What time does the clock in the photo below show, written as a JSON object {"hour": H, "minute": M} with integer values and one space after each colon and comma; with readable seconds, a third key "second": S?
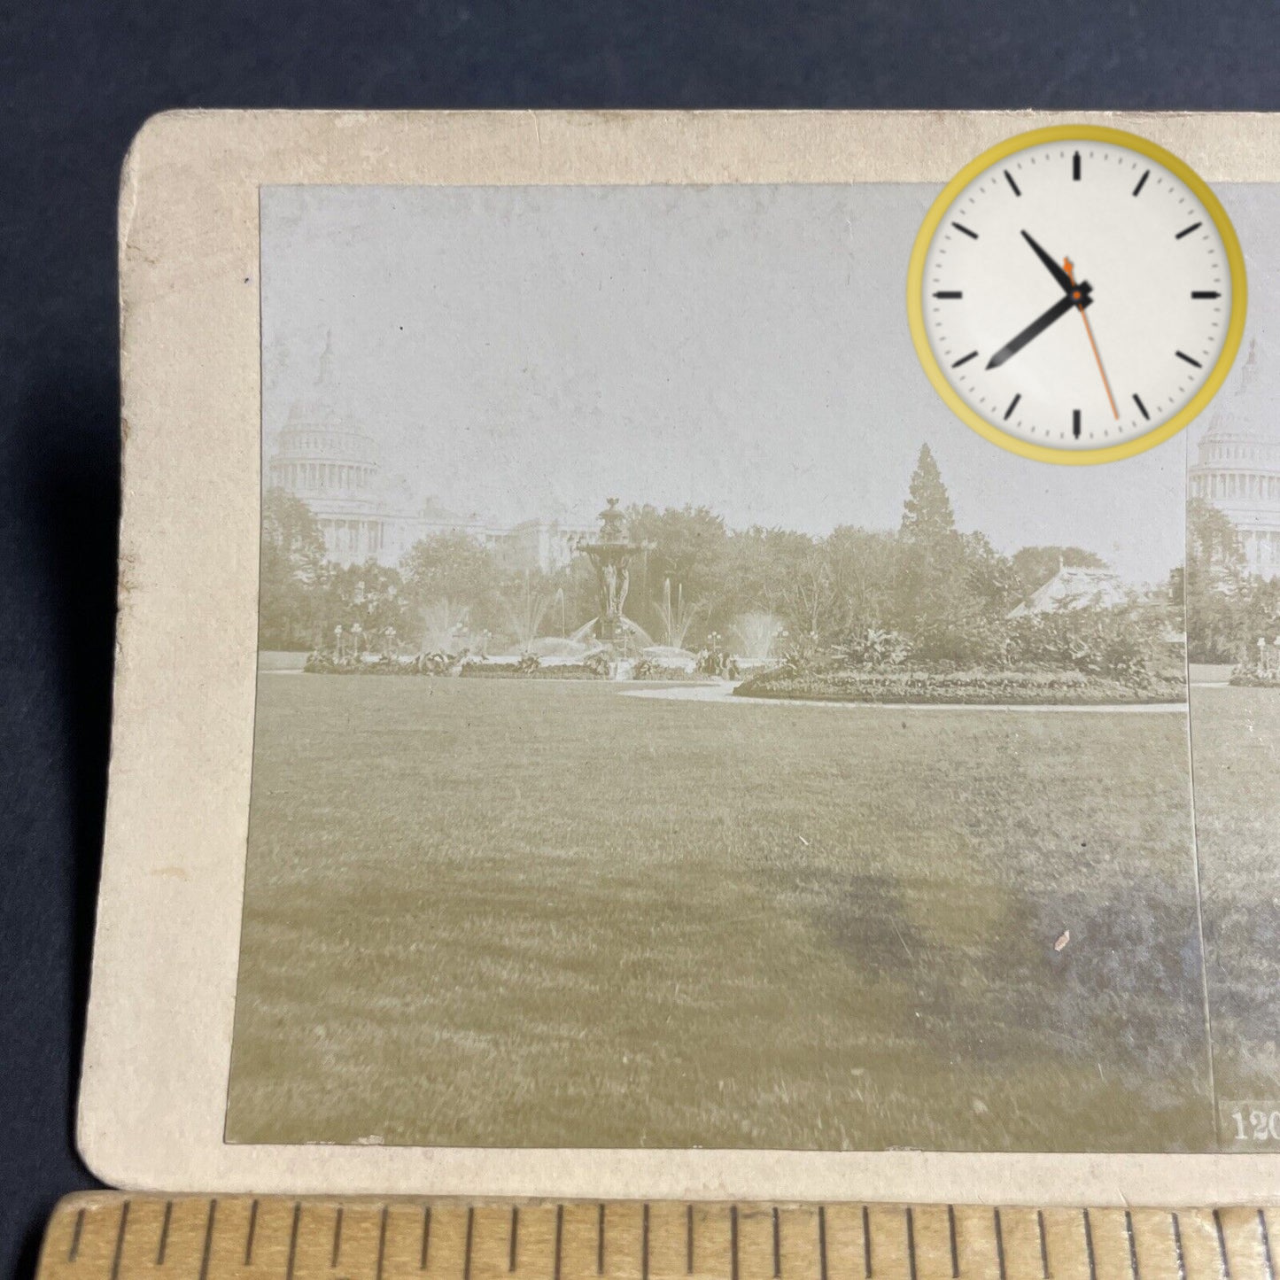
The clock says {"hour": 10, "minute": 38, "second": 27}
